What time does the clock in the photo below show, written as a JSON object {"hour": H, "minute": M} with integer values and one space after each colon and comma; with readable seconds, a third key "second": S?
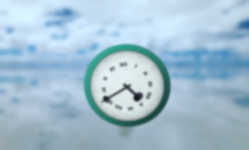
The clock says {"hour": 4, "minute": 41}
